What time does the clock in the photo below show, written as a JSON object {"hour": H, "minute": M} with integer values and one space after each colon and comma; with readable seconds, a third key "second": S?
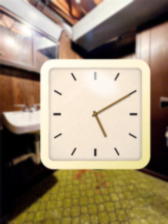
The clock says {"hour": 5, "minute": 10}
